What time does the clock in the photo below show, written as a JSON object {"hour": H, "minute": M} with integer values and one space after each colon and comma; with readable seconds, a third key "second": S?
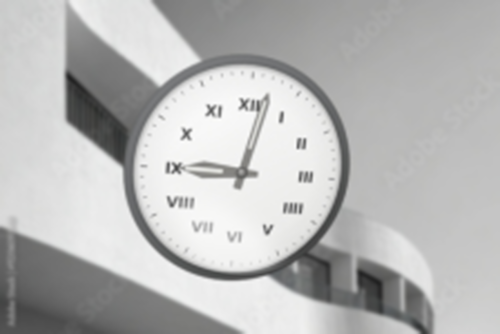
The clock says {"hour": 9, "minute": 2}
